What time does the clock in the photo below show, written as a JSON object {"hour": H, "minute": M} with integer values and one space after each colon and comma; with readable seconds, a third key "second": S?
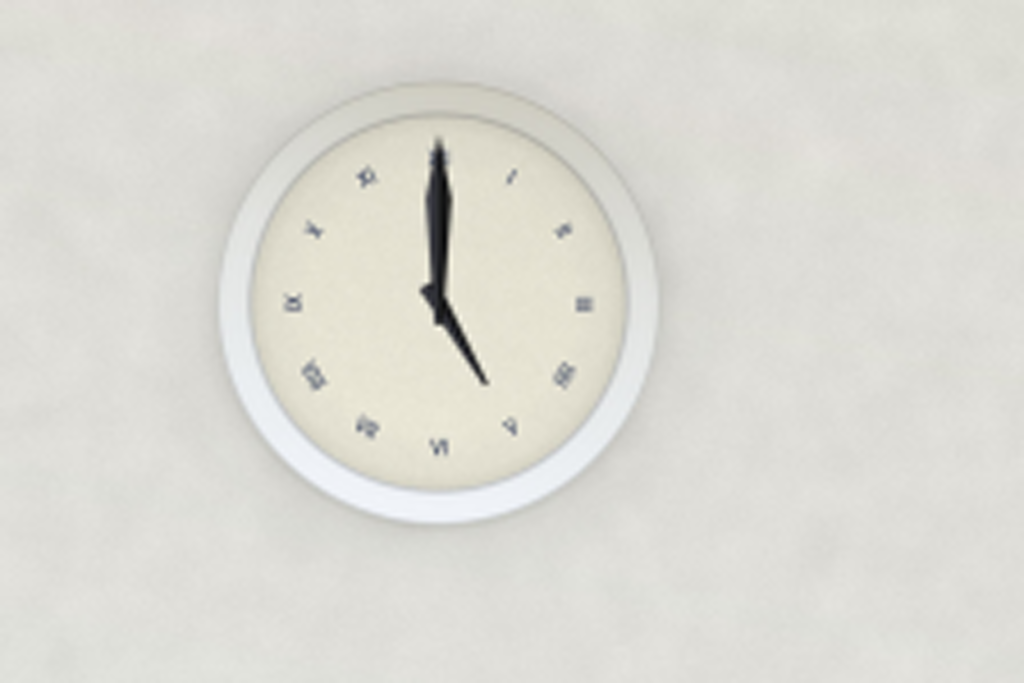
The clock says {"hour": 5, "minute": 0}
